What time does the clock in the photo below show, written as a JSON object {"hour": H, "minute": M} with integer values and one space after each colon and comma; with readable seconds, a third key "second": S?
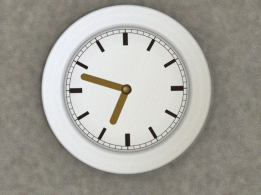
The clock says {"hour": 6, "minute": 48}
